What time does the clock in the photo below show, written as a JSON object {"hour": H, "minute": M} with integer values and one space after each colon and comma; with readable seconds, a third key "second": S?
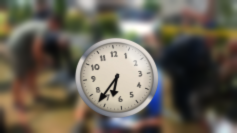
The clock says {"hour": 6, "minute": 37}
